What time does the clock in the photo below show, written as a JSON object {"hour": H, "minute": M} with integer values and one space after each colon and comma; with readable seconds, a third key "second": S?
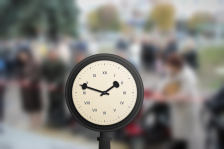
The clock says {"hour": 1, "minute": 48}
